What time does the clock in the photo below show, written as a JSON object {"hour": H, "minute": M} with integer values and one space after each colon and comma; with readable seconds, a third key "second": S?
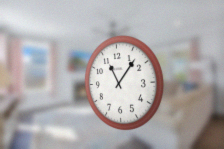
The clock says {"hour": 11, "minute": 7}
